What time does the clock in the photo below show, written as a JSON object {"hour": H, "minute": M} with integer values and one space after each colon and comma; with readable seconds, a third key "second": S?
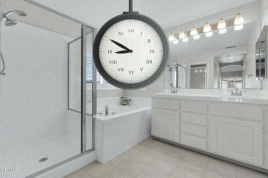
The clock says {"hour": 8, "minute": 50}
